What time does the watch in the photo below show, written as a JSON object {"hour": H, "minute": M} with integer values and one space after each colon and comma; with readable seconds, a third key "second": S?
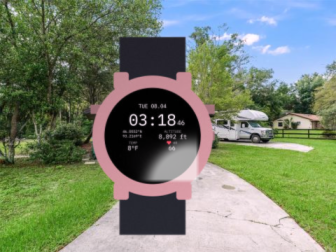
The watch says {"hour": 3, "minute": 18}
